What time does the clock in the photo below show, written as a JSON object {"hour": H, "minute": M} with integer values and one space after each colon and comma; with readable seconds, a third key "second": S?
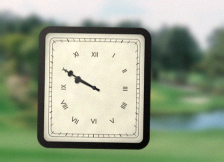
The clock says {"hour": 9, "minute": 50}
